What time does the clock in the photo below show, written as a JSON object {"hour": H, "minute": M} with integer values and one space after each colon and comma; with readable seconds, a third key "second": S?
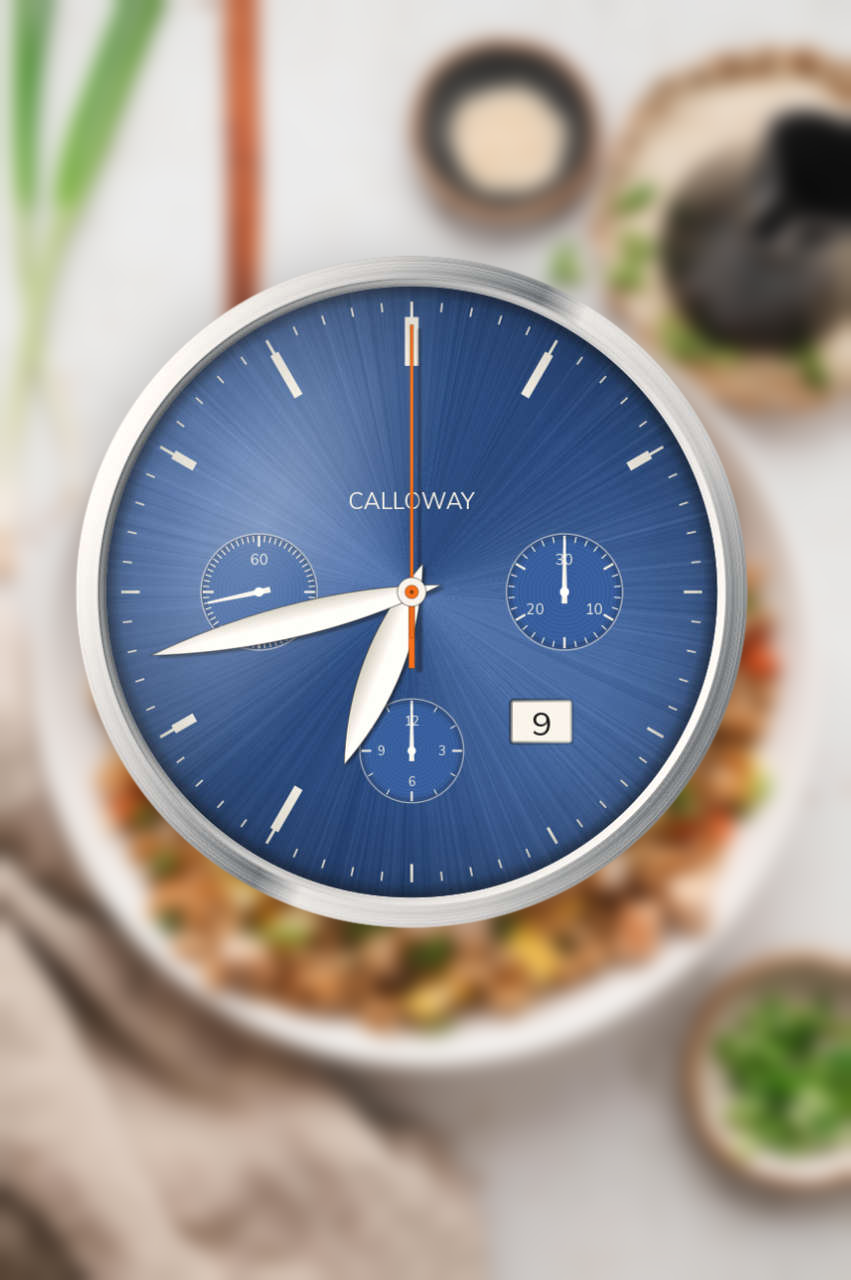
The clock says {"hour": 6, "minute": 42, "second": 43}
